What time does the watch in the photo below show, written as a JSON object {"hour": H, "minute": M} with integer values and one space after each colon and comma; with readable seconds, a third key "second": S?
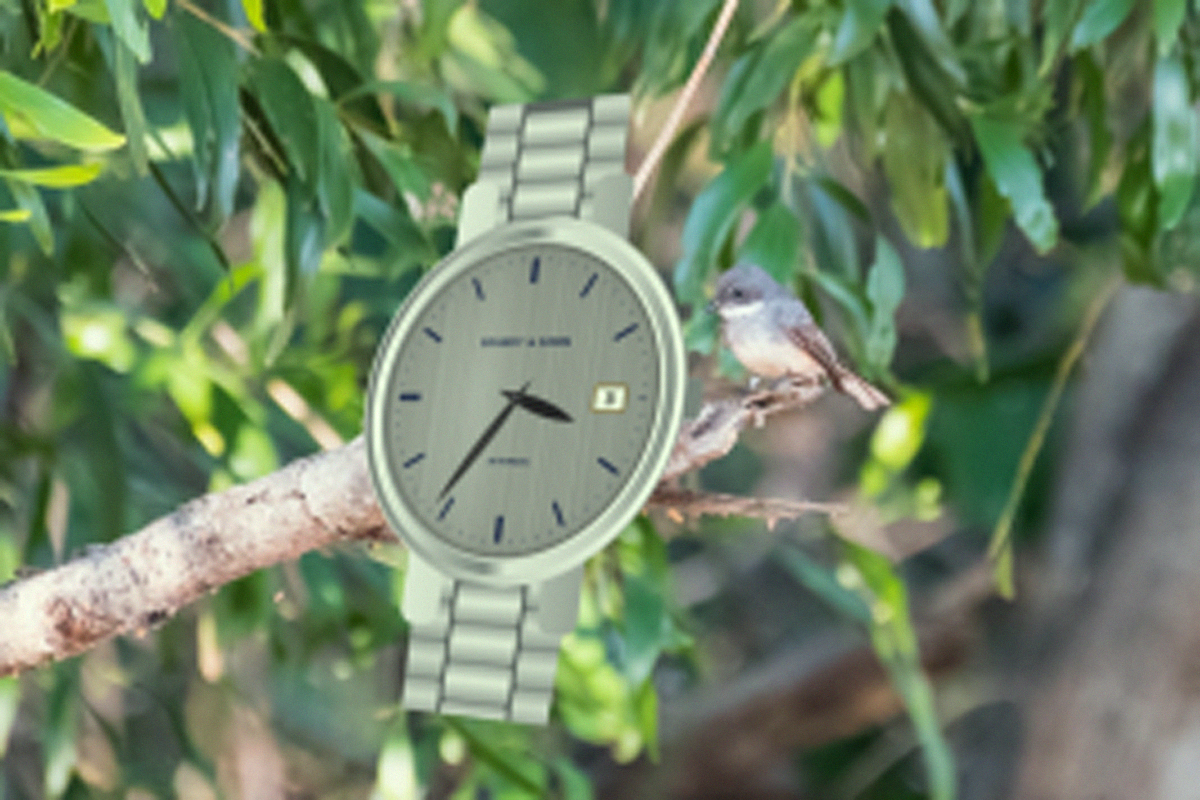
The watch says {"hour": 3, "minute": 36}
